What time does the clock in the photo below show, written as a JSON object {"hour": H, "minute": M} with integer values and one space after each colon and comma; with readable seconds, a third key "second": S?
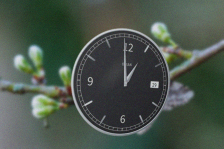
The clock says {"hour": 12, "minute": 59}
